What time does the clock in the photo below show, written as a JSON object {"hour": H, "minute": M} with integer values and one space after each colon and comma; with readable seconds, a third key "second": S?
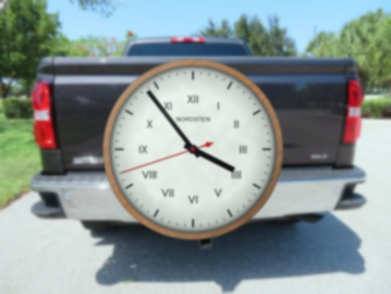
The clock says {"hour": 3, "minute": 53, "second": 42}
